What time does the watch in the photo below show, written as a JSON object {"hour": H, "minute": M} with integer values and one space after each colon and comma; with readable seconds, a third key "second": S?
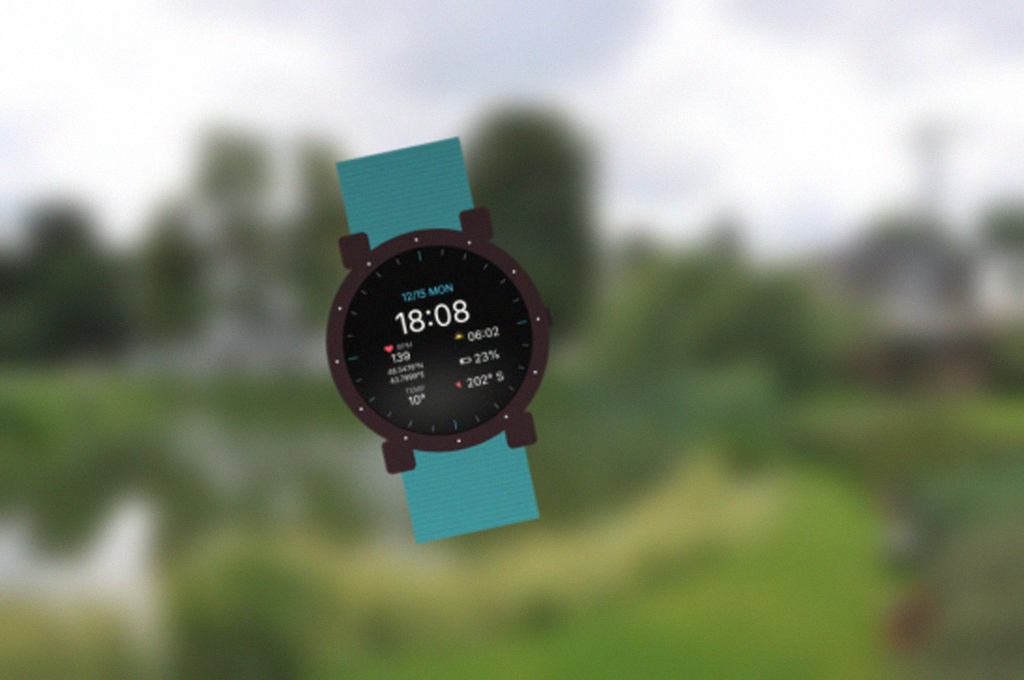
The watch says {"hour": 18, "minute": 8}
